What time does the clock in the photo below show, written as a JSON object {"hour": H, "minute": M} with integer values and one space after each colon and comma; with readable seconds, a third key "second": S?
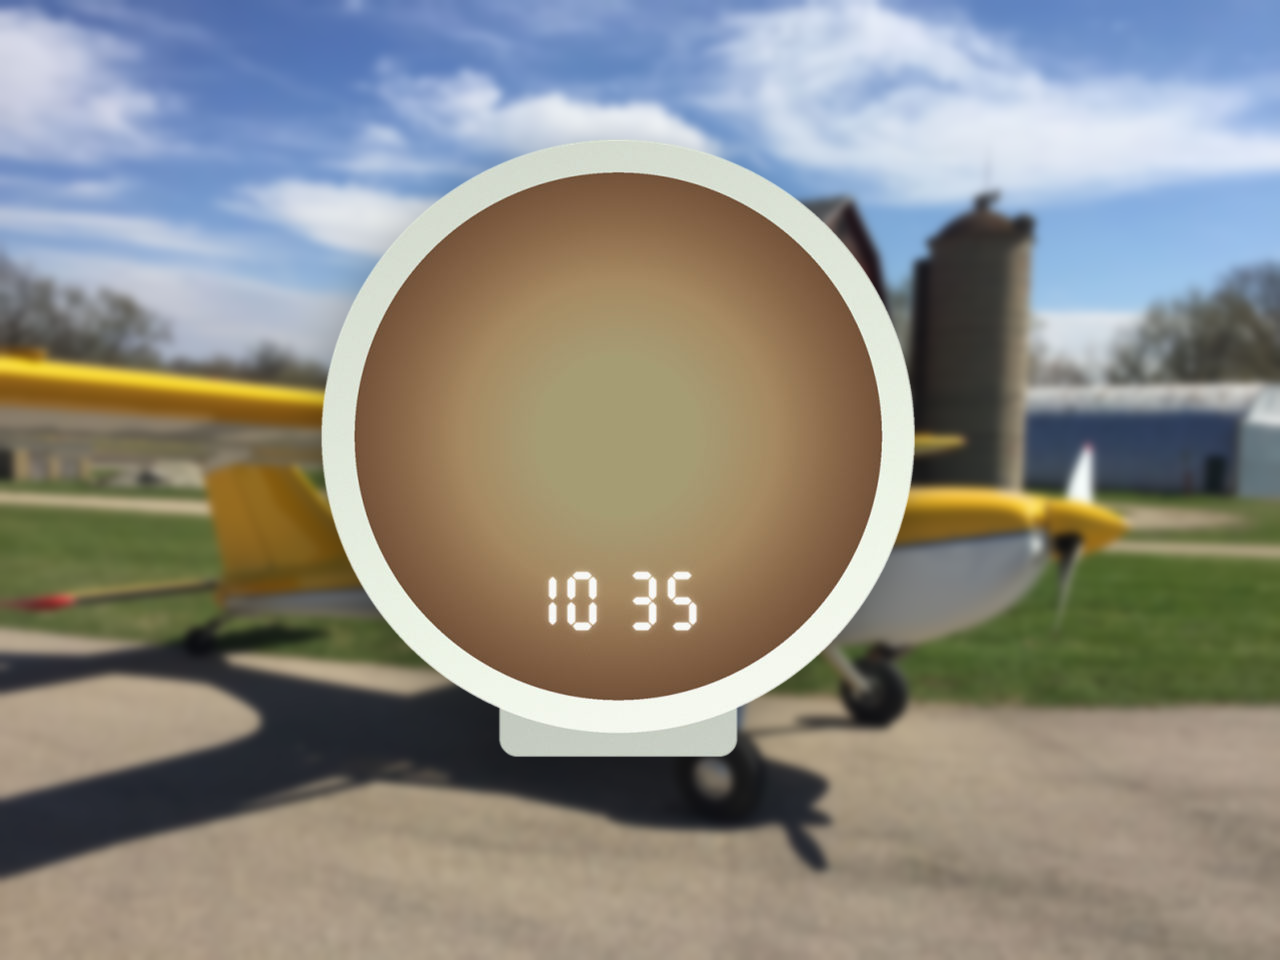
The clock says {"hour": 10, "minute": 35}
